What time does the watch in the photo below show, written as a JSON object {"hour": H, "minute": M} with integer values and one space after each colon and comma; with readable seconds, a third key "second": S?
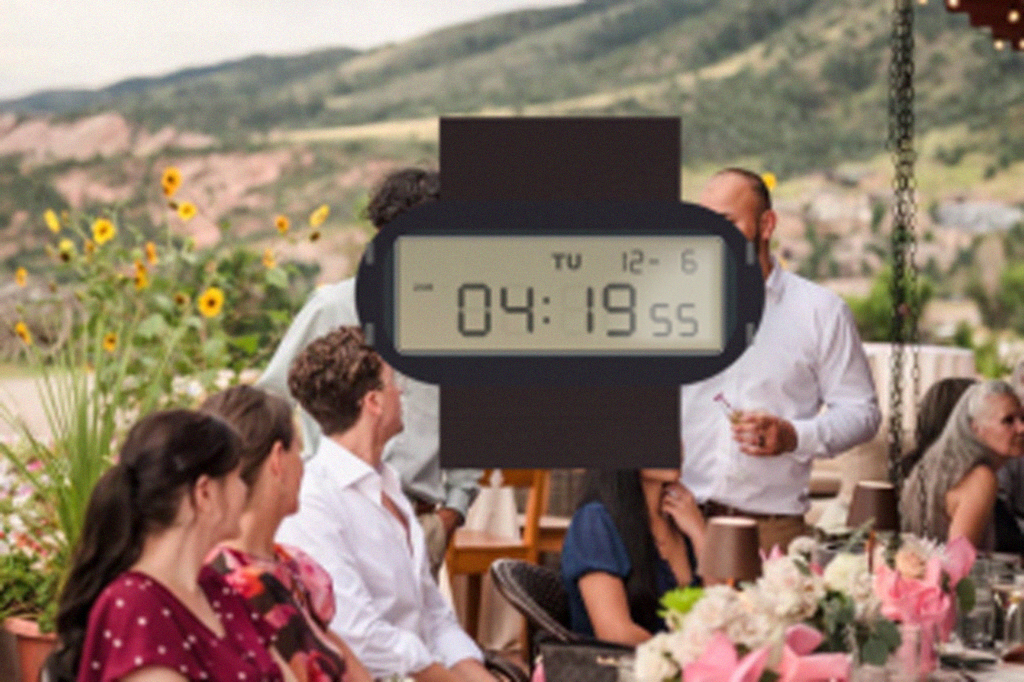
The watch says {"hour": 4, "minute": 19, "second": 55}
